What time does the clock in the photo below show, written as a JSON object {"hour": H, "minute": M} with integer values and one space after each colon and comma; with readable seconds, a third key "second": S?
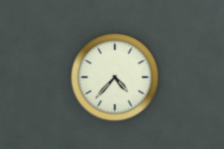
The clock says {"hour": 4, "minute": 37}
